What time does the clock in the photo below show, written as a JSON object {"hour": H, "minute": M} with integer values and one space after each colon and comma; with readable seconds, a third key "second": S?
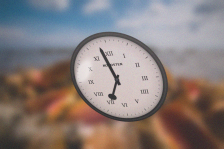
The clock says {"hour": 6, "minute": 58}
